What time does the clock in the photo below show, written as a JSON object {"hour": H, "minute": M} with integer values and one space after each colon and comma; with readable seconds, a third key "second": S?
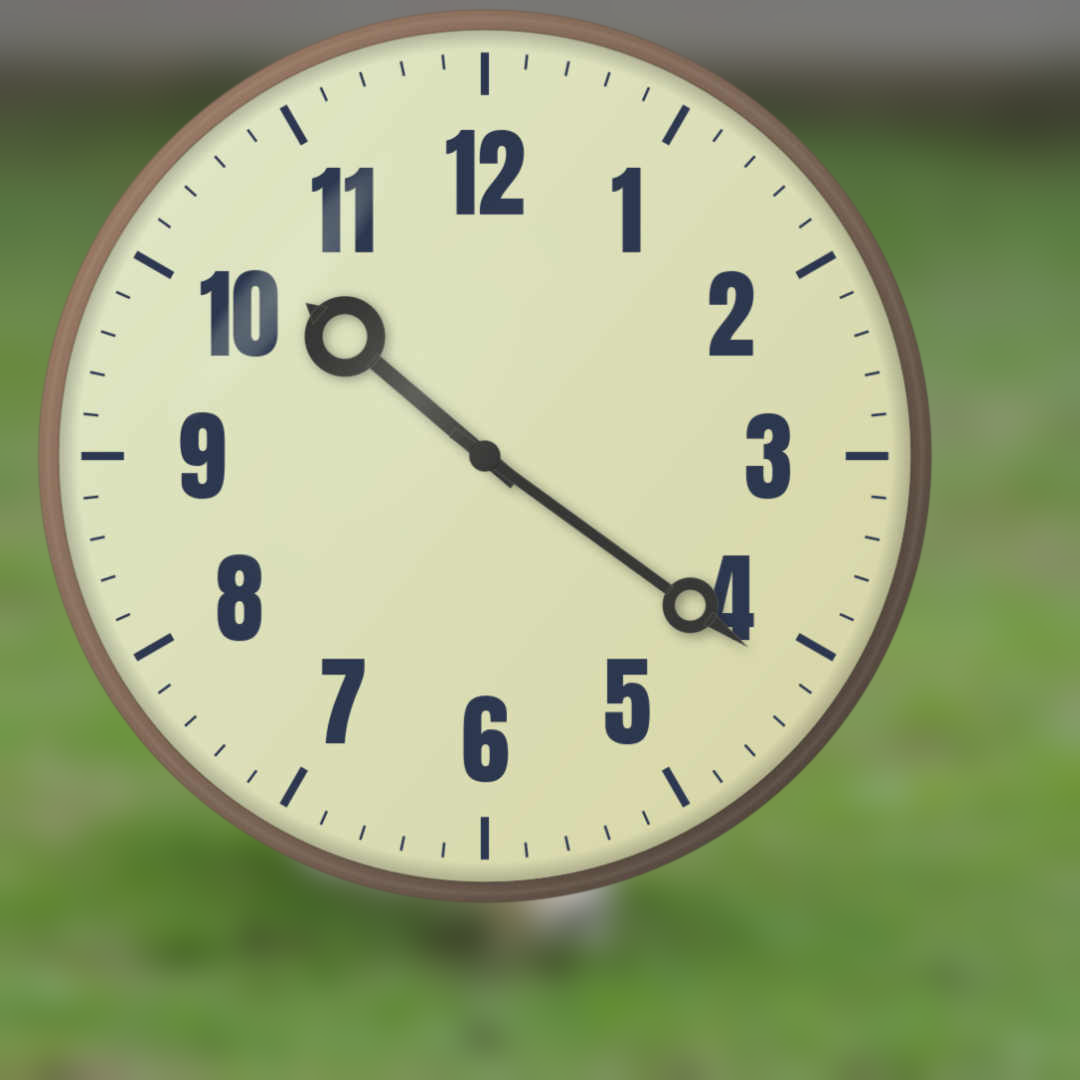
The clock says {"hour": 10, "minute": 21}
